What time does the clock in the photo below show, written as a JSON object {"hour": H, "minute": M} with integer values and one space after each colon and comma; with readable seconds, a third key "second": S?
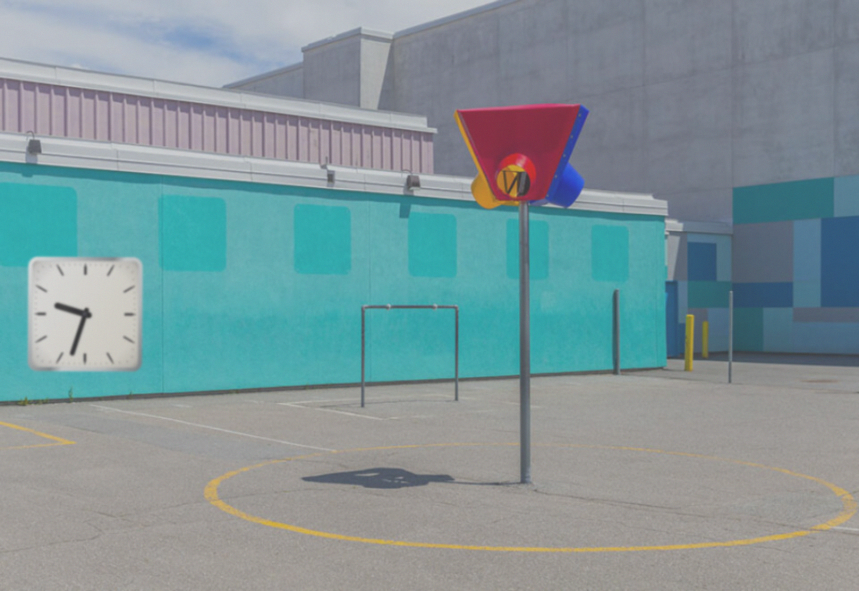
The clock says {"hour": 9, "minute": 33}
